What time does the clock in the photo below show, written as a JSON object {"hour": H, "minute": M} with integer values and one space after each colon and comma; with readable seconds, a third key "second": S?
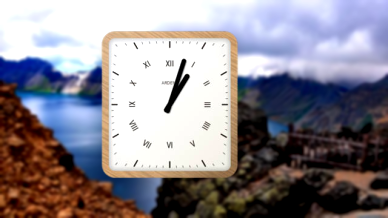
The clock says {"hour": 1, "minute": 3}
